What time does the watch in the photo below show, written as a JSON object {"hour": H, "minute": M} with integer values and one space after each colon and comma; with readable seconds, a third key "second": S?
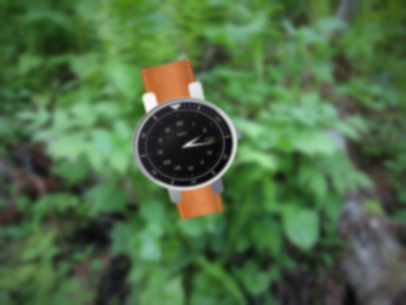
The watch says {"hour": 2, "minute": 16}
